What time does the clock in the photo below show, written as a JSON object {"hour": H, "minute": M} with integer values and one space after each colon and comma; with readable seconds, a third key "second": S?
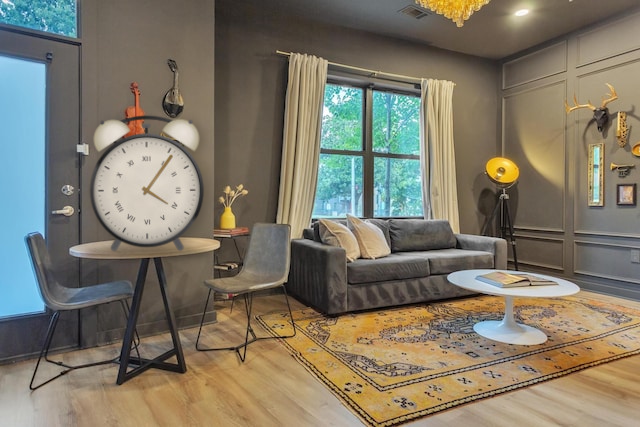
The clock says {"hour": 4, "minute": 6}
